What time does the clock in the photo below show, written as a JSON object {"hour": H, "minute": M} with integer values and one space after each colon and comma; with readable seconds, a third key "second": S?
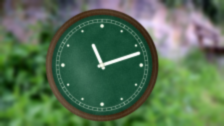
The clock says {"hour": 11, "minute": 12}
